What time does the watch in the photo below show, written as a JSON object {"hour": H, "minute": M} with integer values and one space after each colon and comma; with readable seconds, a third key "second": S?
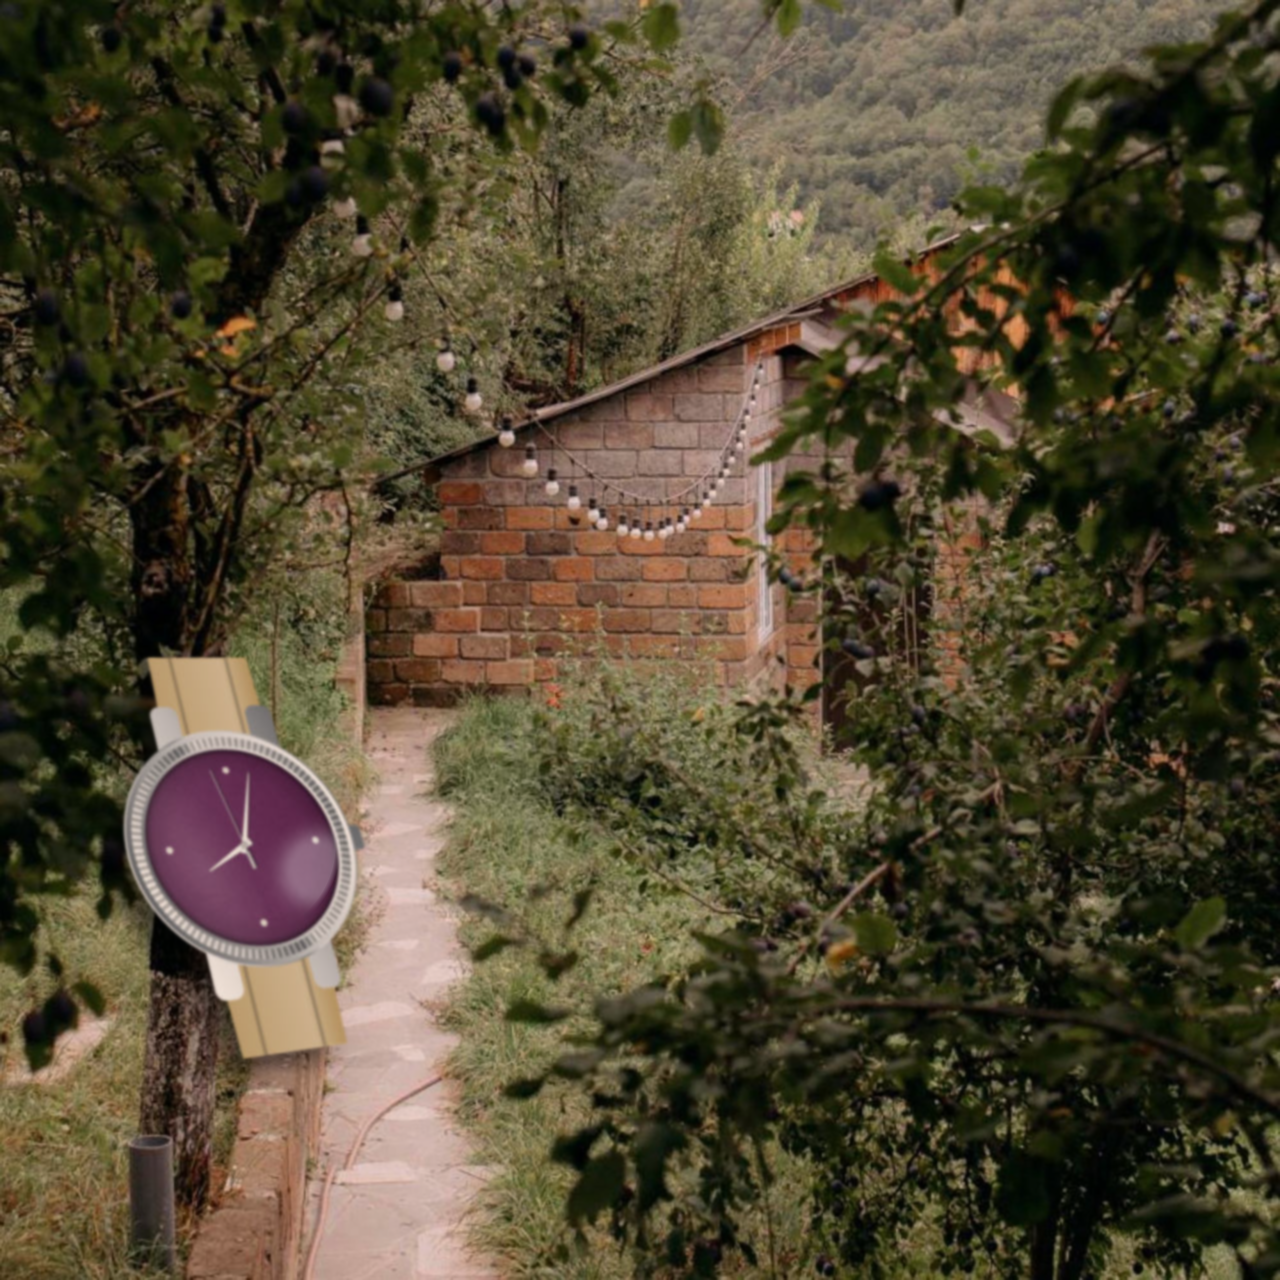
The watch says {"hour": 8, "minute": 2, "second": 58}
